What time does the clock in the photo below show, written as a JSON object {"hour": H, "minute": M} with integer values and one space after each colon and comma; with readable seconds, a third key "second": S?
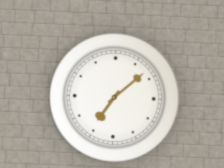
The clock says {"hour": 7, "minute": 8}
